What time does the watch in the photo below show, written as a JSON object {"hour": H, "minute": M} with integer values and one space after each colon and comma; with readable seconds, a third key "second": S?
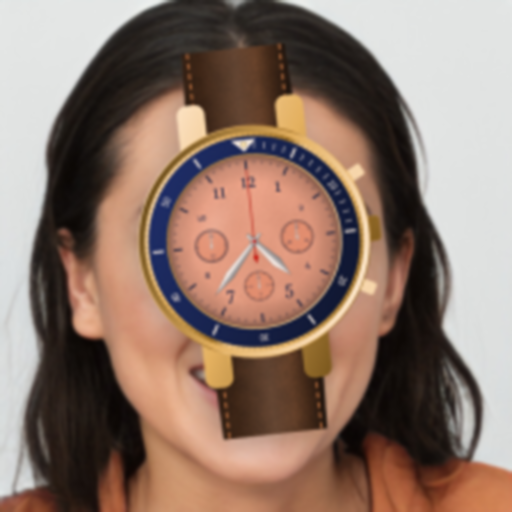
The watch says {"hour": 4, "minute": 37}
